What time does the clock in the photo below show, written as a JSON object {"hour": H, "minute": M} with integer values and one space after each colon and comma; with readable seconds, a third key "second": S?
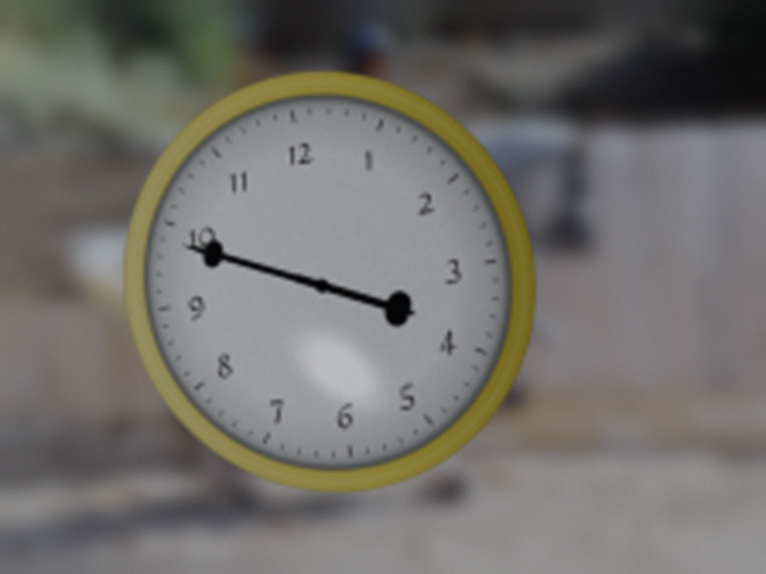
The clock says {"hour": 3, "minute": 49}
